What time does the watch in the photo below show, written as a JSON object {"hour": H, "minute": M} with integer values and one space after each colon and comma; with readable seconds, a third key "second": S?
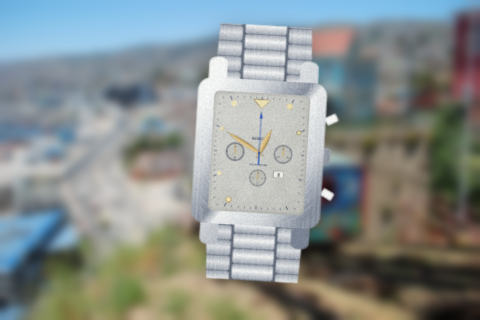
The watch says {"hour": 12, "minute": 50}
